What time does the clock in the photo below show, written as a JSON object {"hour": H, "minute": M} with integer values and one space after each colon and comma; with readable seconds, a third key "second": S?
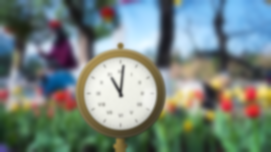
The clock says {"hour": 11, "minute": 1}
